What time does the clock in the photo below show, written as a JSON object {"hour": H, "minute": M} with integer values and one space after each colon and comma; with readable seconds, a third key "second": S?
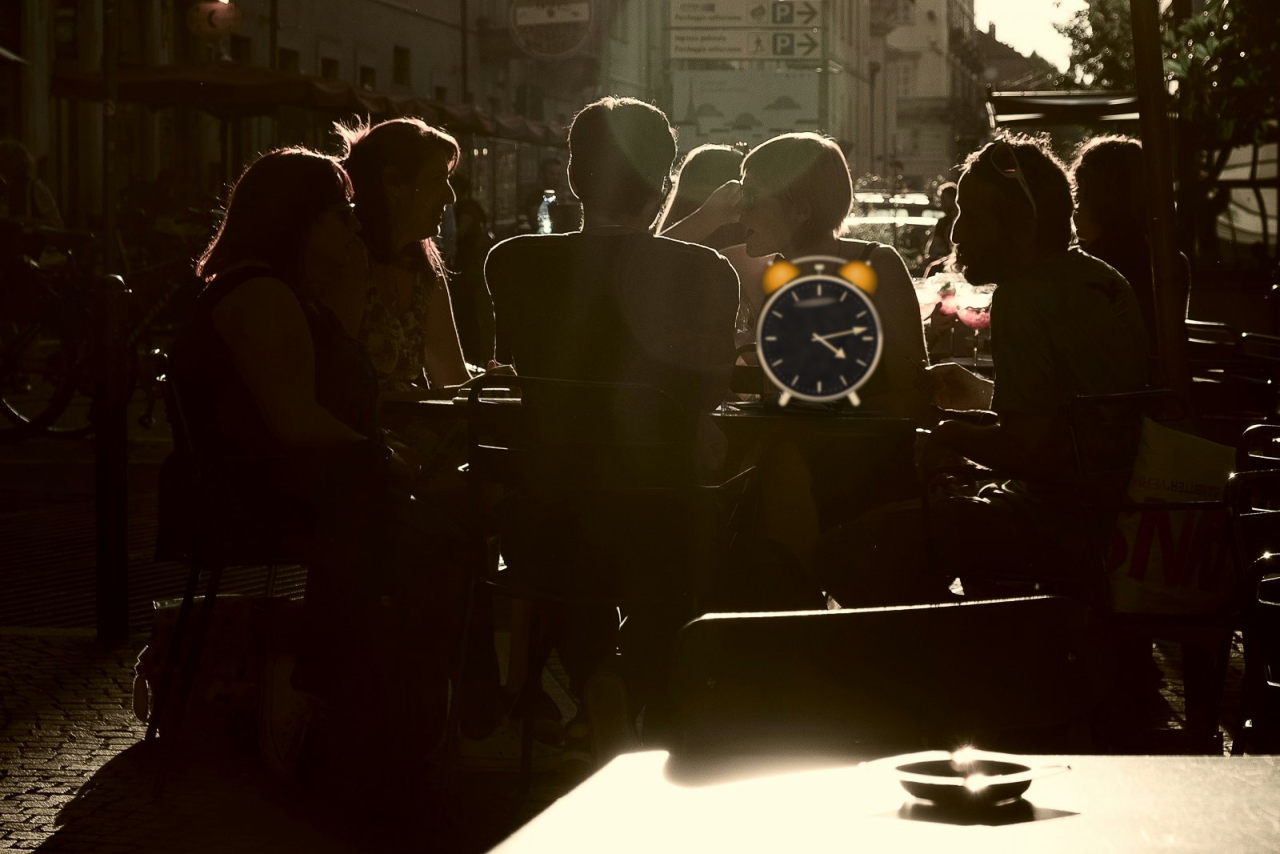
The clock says {"hour": 4, "minute": 13}
